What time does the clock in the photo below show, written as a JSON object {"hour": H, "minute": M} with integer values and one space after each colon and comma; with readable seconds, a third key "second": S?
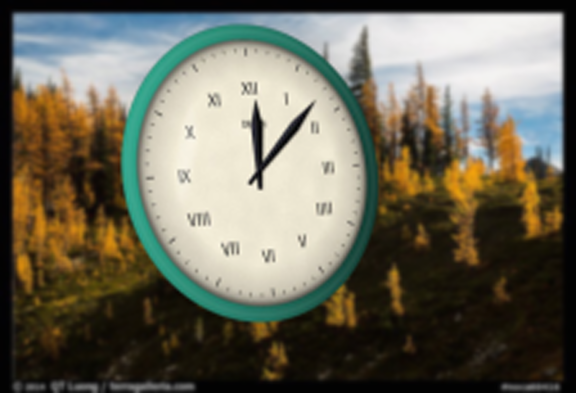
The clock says {"hour": 12, "minute": 8}
